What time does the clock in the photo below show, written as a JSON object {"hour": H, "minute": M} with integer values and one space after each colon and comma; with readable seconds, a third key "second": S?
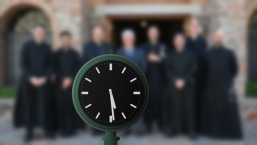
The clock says {"hour": 5, "minute": 29}
